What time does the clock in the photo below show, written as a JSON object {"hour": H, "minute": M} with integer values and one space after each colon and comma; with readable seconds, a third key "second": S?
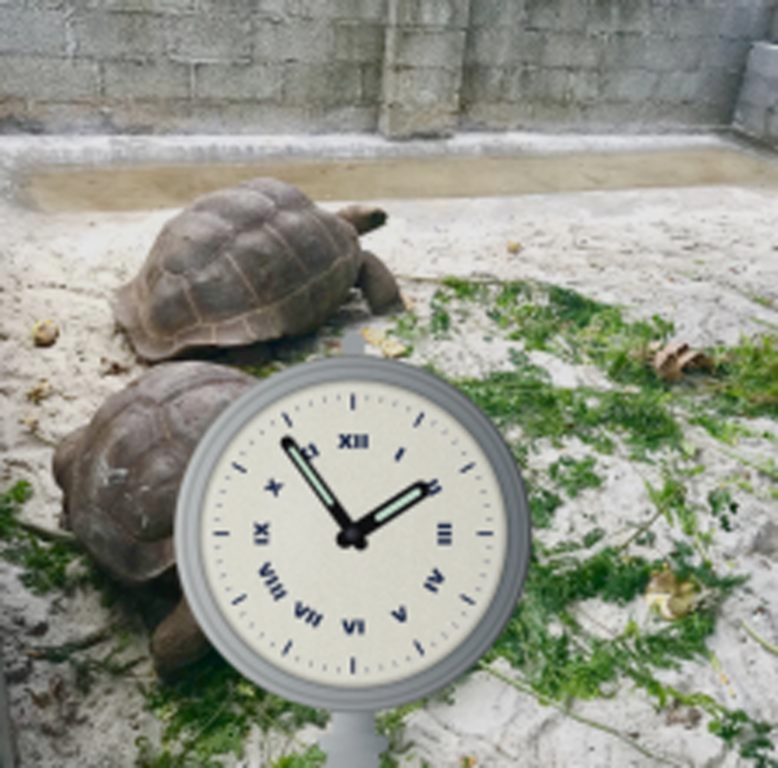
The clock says {"hour": 1, "minute": 54}
